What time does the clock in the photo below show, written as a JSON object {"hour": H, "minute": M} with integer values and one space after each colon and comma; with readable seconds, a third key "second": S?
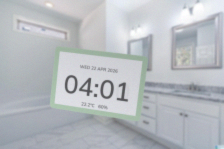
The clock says {"hour": 4, "minute": 1}
